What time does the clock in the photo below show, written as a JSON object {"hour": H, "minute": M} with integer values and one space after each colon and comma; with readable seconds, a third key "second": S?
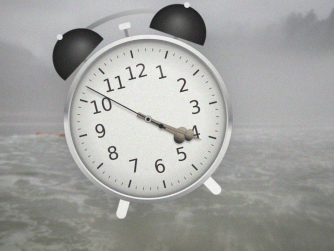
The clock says {"hour": 4, "minute": 20, "second": 52}
